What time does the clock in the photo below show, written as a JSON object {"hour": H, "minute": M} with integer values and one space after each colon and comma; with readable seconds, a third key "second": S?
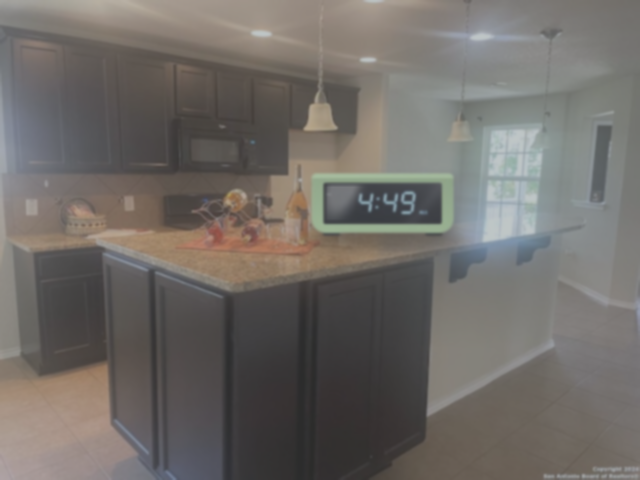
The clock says {"hour": 4, "minute": 49}
